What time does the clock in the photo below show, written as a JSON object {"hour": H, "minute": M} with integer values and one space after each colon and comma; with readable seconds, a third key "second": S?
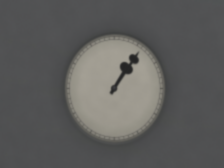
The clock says {"hour": 1, "minute": 6}
